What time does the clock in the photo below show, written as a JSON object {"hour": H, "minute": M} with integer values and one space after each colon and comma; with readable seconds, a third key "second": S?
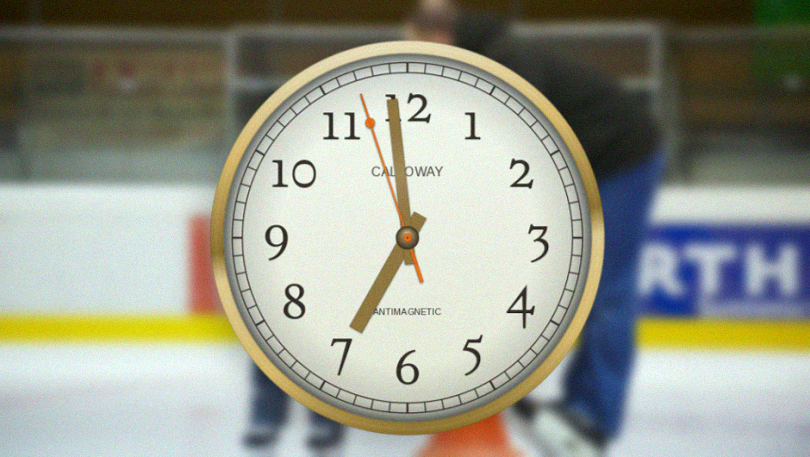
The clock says {"hour": 6, "minute": 58, "second": 57}
